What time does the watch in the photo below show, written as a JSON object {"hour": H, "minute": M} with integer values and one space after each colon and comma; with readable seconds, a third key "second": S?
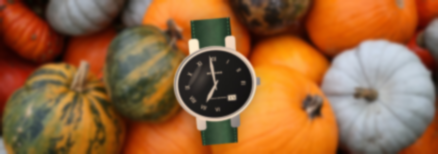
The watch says {"hour": 6, "minute": 59}
